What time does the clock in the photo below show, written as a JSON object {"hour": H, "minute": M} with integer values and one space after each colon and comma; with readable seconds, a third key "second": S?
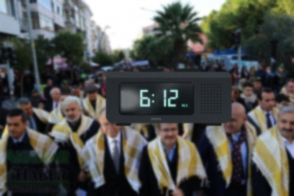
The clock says {"hour": 6, "minute": 12}
